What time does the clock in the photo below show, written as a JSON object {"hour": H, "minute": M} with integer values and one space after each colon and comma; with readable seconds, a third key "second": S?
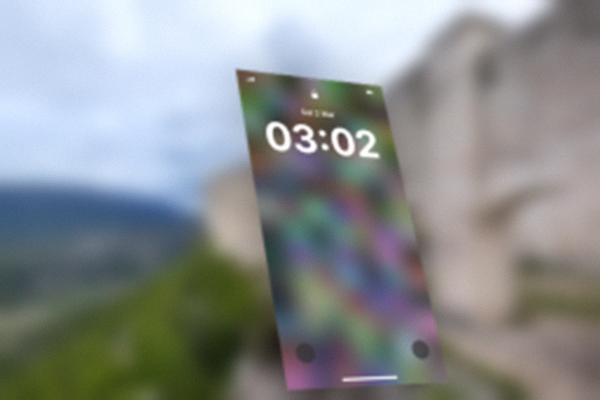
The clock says {"hour": 3, "minute": 2}
